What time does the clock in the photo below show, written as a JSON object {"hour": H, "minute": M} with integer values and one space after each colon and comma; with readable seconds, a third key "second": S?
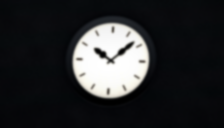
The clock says {"hour": 10, "minute": 8}
